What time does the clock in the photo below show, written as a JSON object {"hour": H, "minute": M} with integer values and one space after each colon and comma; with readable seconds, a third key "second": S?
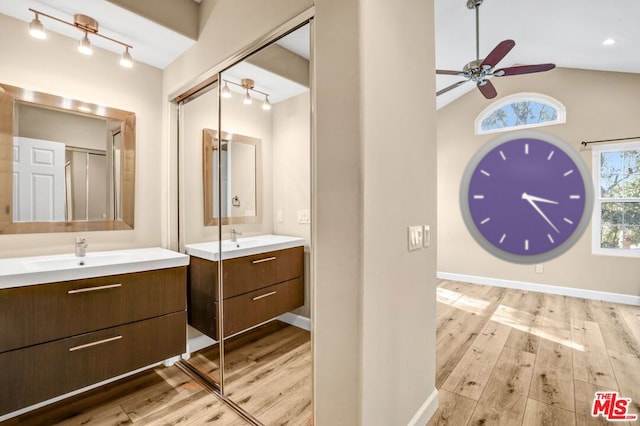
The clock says {"hour": 3, "minute": 23}
